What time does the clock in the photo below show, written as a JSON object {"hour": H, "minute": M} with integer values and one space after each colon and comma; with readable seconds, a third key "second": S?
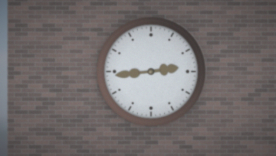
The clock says {"hour": 2, "minute": 44}
